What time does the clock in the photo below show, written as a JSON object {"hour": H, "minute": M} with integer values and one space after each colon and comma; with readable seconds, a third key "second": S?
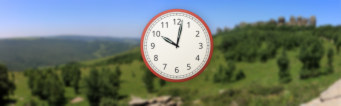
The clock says {"hour": 10, "minute": 2}
